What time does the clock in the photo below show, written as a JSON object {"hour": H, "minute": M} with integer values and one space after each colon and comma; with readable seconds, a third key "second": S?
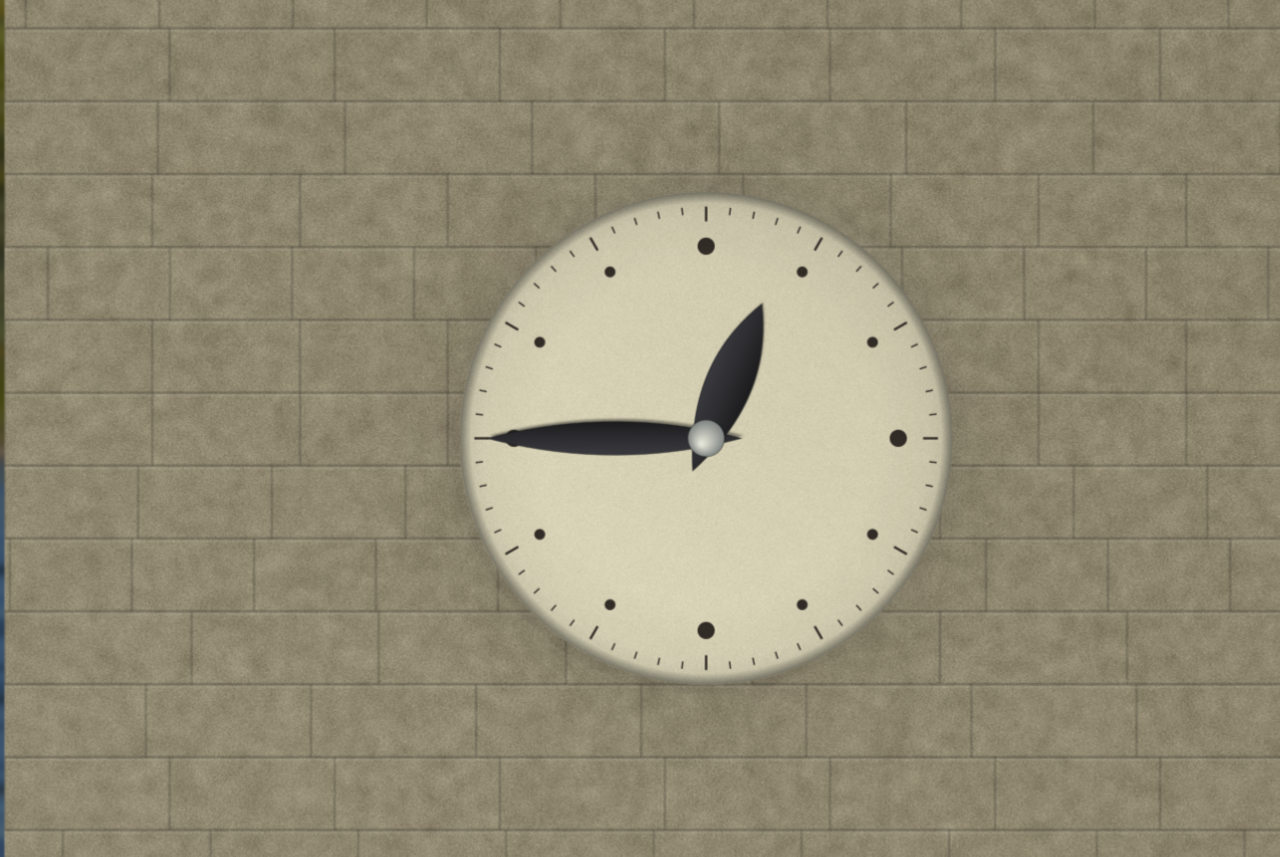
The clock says {"hour": 12, "minute": 45}
